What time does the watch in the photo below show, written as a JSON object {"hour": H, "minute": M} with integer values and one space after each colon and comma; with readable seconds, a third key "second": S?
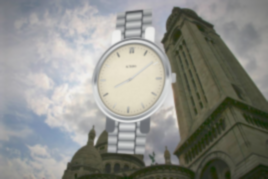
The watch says {"hour": 8, "minute": 9}
